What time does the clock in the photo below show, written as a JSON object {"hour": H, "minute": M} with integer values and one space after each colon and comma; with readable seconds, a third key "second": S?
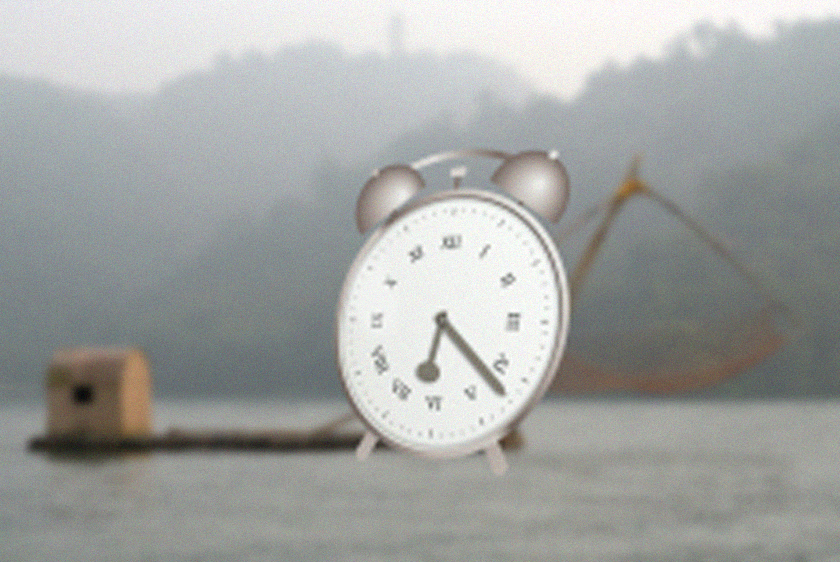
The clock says {"hour": 6, "minute": 22}
